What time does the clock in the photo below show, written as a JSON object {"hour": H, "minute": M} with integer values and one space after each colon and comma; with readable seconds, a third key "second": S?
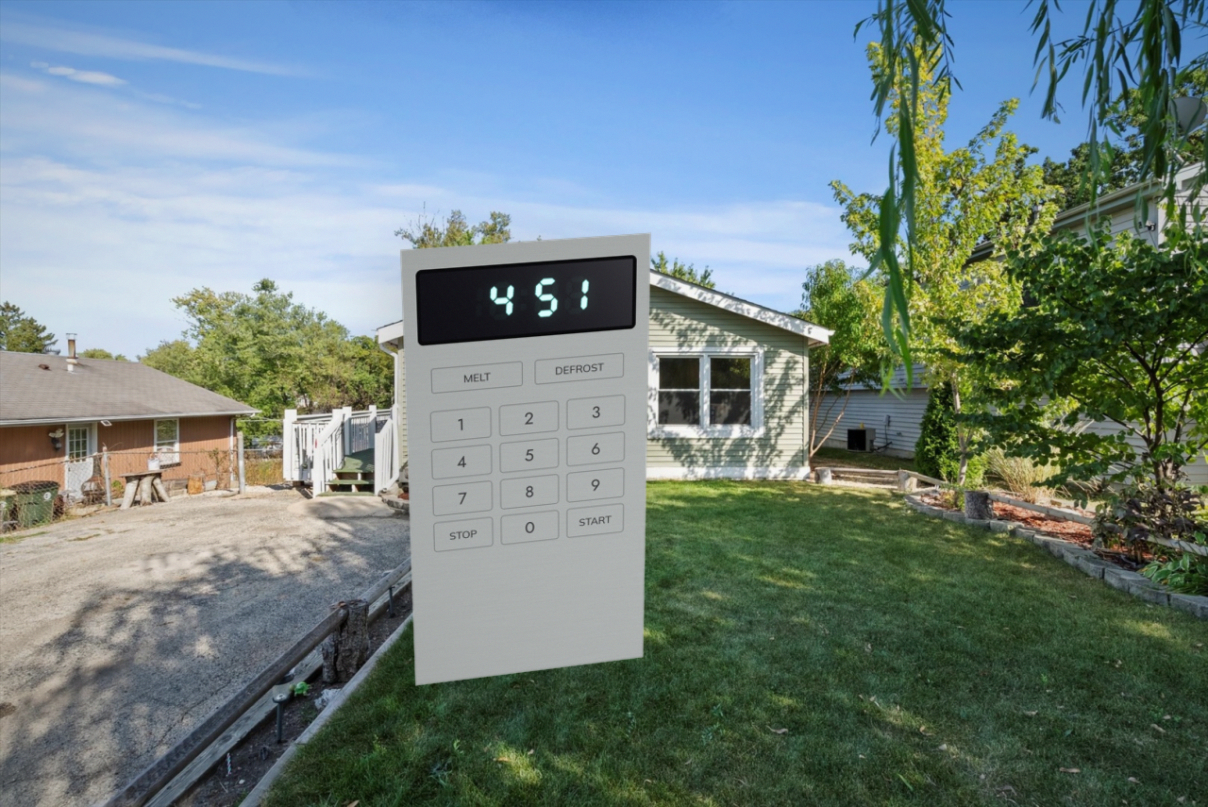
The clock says {"hour": 4, "minute": 51}
